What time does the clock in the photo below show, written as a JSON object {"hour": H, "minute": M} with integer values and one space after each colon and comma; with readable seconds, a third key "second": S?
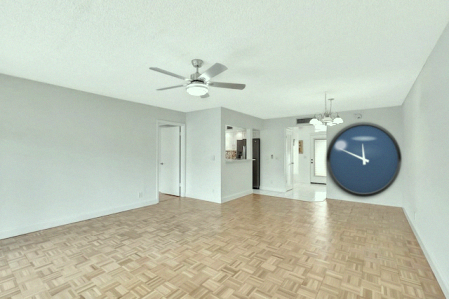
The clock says {"hour": 11, "minute": 49}
